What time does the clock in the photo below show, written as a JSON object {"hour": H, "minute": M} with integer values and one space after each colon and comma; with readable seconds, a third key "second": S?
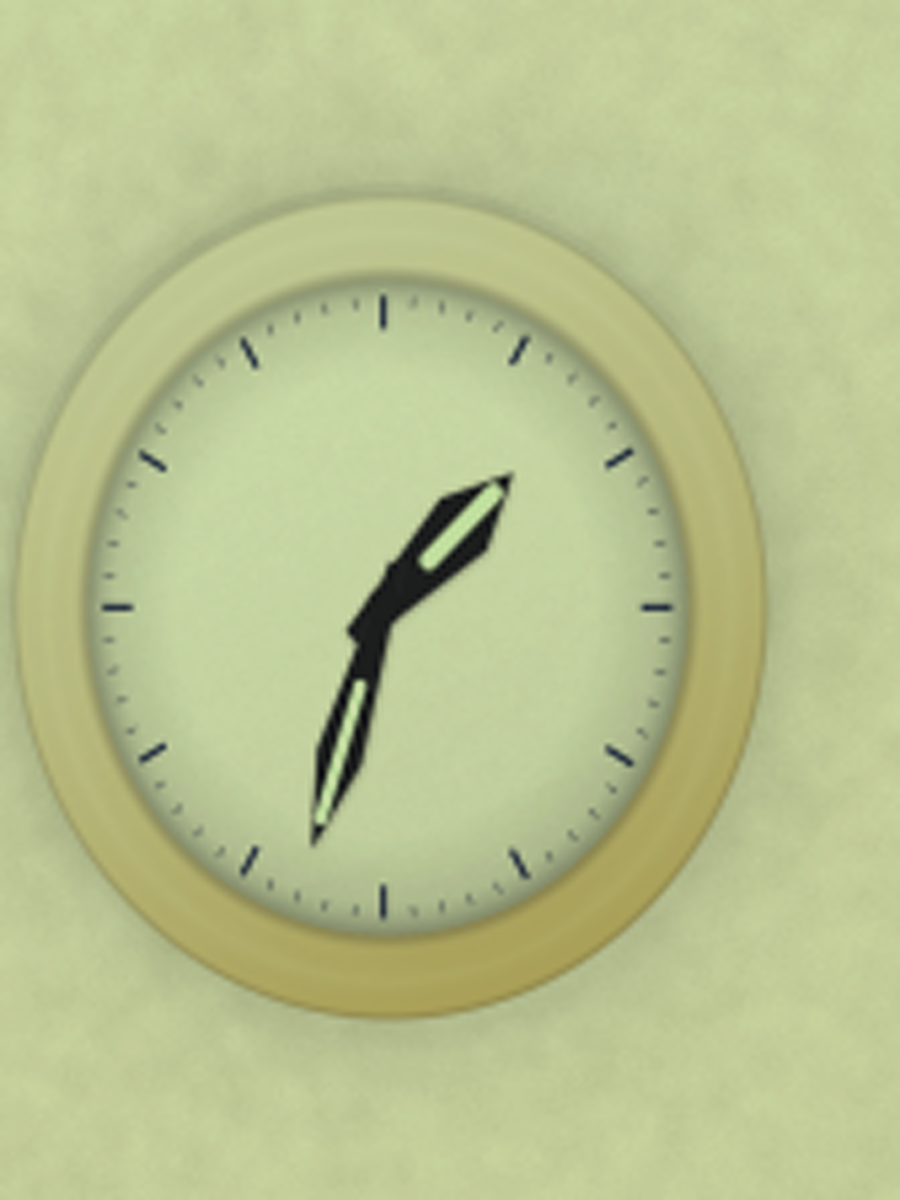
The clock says {"hour": 1, "minute": 33}
